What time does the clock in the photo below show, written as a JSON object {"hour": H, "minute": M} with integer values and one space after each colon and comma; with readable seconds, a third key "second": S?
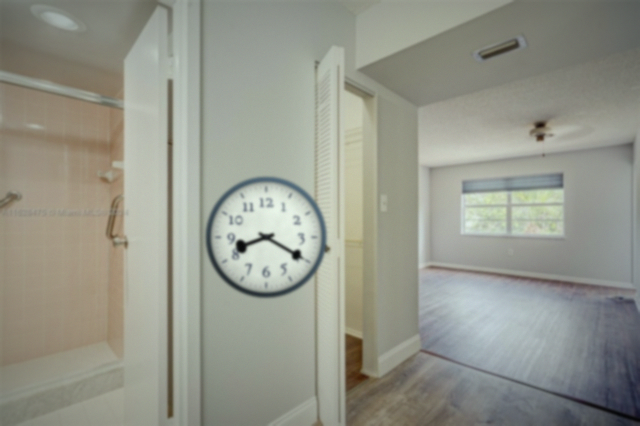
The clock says {"hour": 8, "minute": 20}
